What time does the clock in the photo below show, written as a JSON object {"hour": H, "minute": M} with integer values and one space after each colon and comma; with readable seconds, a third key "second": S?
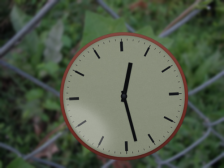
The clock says {"hour": 12, "minute": 28}
